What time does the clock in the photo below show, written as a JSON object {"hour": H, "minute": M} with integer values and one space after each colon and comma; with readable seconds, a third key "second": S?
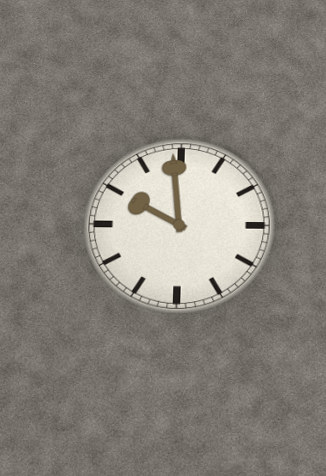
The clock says {"hour": 9, "minute": 59}
